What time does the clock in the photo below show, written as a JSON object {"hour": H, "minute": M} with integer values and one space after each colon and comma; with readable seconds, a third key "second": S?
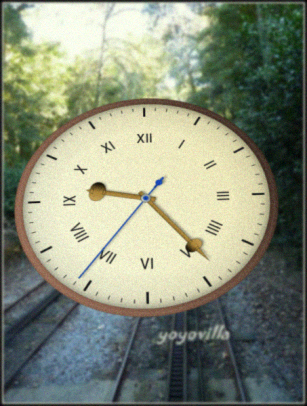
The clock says {"hour": 9, "minute": 23, "second": 36}
